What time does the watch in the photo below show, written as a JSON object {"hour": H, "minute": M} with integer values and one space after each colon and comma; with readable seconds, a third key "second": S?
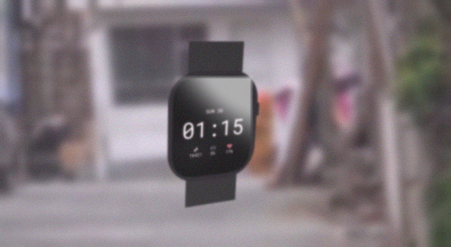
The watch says {"hour": 1, "minute": 15}
